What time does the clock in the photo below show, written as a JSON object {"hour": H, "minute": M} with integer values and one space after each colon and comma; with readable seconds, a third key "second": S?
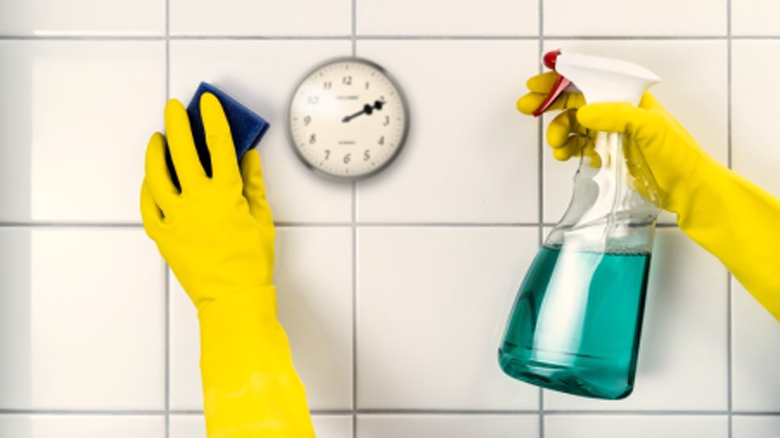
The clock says {"hour": 2, "minute": 11}
